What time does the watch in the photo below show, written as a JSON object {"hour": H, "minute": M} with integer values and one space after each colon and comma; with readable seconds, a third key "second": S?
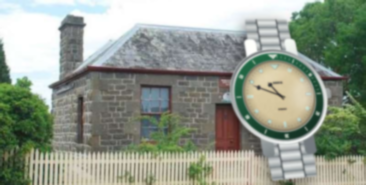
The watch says {"hour": 10, "minute": 49}
